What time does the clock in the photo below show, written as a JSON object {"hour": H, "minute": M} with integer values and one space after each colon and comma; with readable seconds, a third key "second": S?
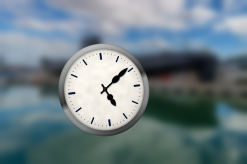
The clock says {"hour": 5, "minute": 9}
